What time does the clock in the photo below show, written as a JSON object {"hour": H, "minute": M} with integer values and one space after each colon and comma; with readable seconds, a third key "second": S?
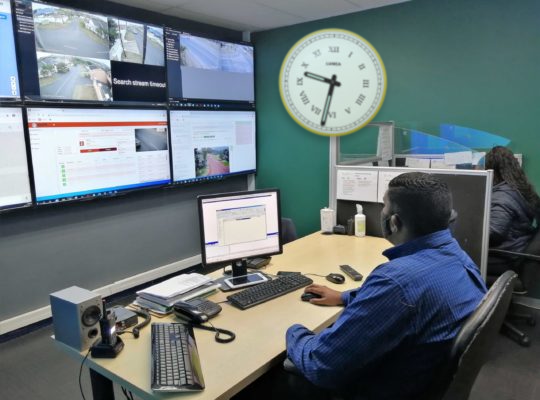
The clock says {"hour": 9, "minute": 32}
